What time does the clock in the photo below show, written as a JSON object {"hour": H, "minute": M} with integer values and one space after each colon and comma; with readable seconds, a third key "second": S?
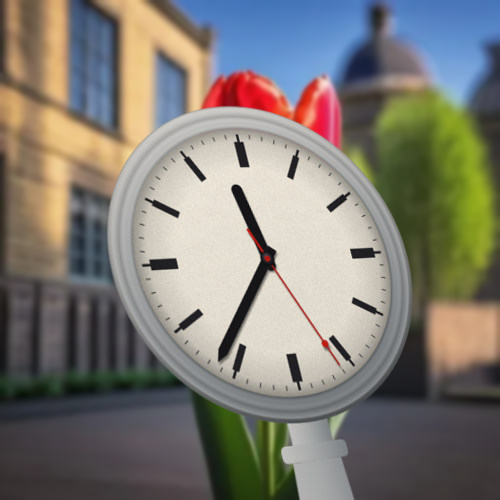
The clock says {"hour": 11, "minute": 36, "second": 26}
